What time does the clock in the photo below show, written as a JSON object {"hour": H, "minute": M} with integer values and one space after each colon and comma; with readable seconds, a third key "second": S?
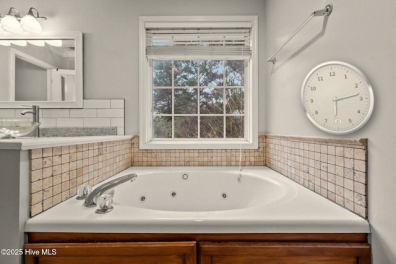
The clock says {"hour": 6, "minute": 13}
